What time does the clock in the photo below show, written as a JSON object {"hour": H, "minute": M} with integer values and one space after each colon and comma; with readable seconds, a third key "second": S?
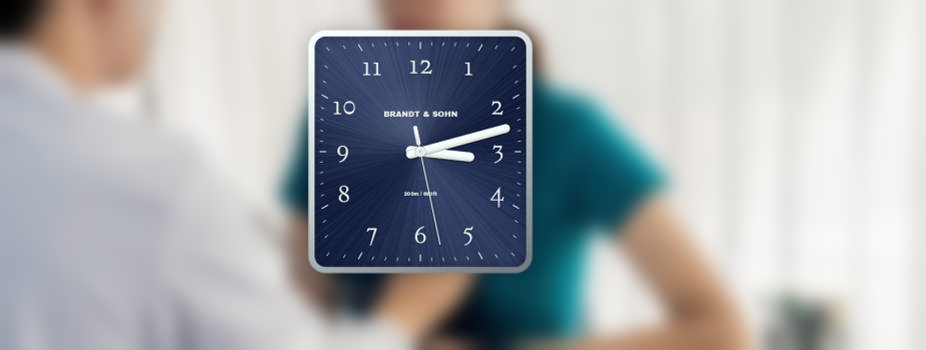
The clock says {"hour": 3, "minute": 12, "second": 28}
